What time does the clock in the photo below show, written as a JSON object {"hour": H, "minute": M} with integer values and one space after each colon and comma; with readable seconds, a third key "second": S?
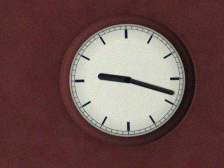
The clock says {"hour": 9, "minute": 18}
